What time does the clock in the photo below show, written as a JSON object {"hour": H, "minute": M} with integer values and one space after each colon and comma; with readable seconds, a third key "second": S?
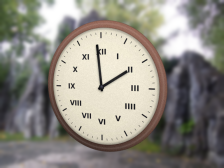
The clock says {"hour": 1, "minute": 59}
